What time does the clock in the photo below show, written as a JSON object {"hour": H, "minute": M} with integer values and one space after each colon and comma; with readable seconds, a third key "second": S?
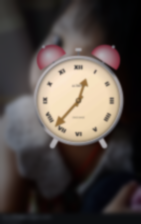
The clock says {"hour": 12, "minute": 37}
